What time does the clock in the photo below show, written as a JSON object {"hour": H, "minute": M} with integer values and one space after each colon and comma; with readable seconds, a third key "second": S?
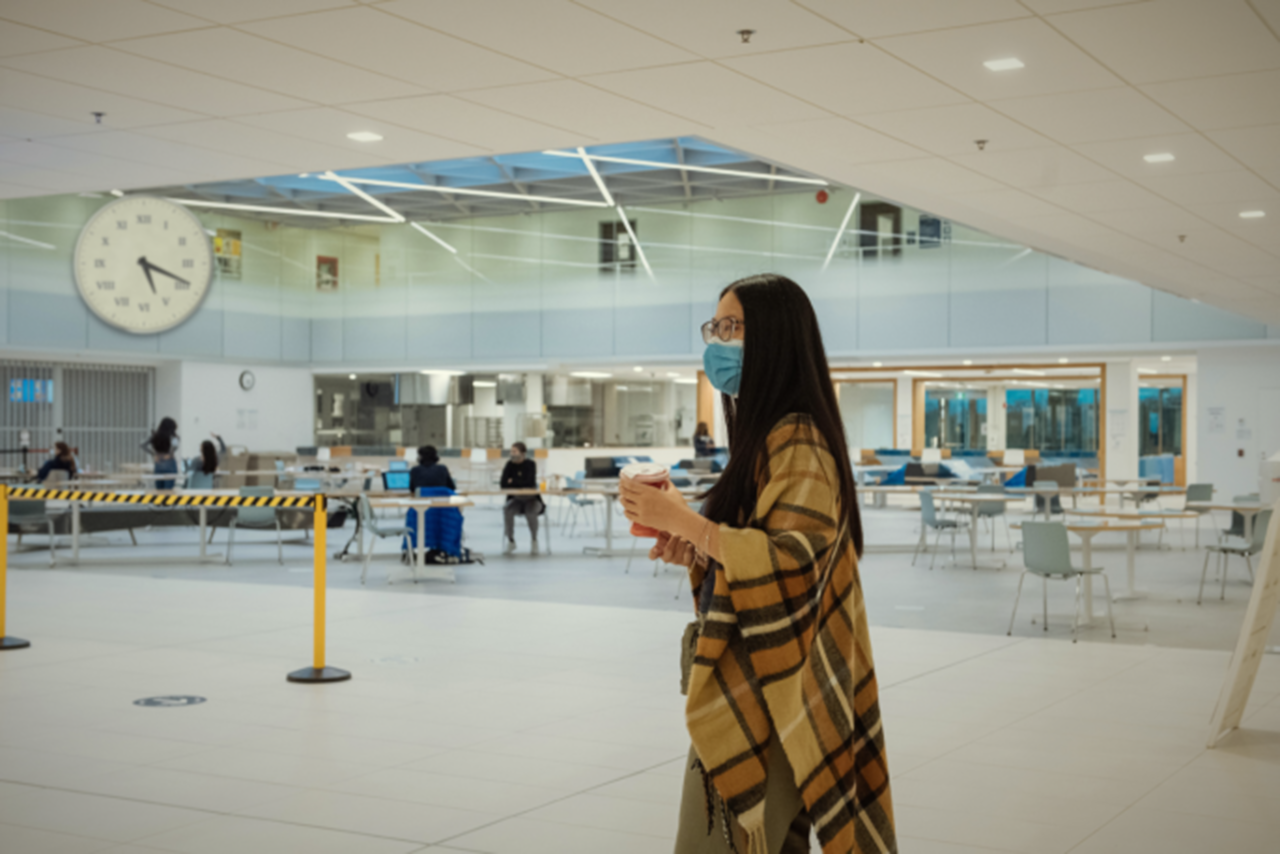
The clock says {"hour": 5, "minute": 19}
